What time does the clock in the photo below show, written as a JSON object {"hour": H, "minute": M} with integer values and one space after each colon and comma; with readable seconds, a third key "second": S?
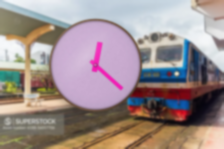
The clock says {"hour": 12, "minute": 22}
